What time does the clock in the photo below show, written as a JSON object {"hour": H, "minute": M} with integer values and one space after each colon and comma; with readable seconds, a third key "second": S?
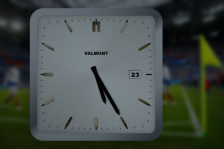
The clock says {"hour": 5, "minute": 25}
